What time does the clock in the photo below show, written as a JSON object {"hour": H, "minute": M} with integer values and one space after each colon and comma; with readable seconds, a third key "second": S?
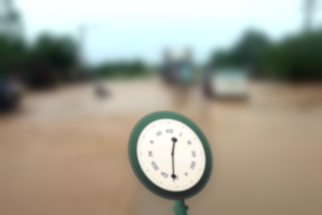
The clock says {"hour": 12, "minute": 31}
